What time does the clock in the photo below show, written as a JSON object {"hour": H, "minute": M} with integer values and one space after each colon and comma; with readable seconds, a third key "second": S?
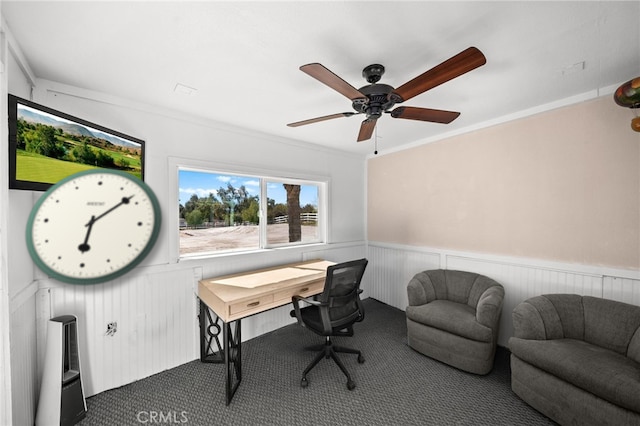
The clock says {"hour": 6, "minute": 8}
